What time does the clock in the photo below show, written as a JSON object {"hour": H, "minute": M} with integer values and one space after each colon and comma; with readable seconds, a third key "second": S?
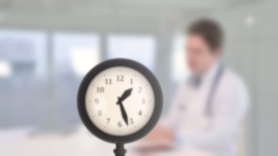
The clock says {"hour": 1, "minute": 27}
